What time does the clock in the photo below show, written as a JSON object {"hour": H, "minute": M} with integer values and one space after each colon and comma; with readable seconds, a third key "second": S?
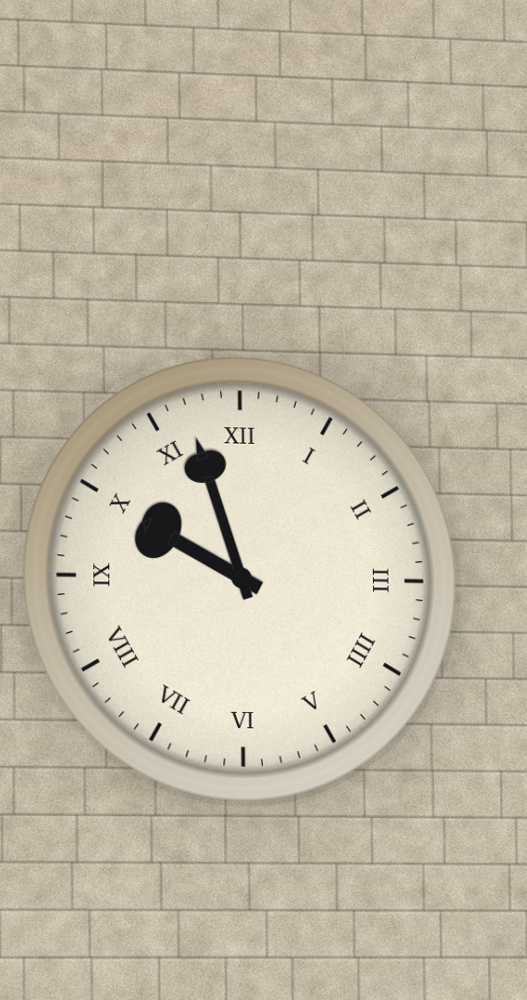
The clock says {"hour": 9, "minute": 57}
